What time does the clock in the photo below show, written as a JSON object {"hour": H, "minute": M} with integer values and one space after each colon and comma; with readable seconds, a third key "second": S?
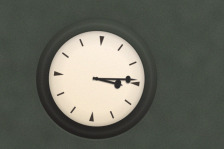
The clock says {"hour": 3, "minute": 14}
